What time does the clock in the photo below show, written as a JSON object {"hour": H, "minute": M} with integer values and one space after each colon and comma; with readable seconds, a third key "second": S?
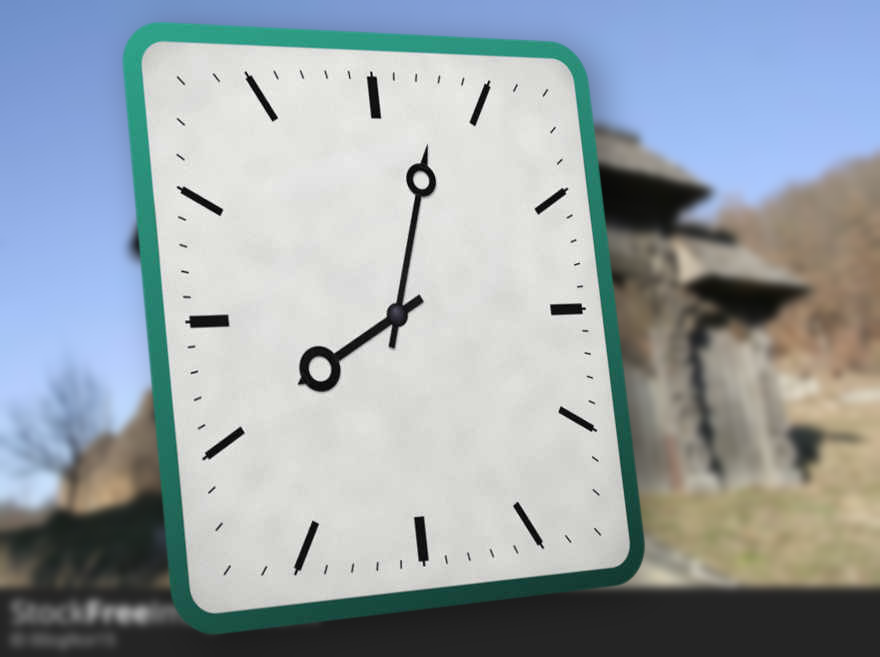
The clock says {"hour": 8, "minute": 3}
